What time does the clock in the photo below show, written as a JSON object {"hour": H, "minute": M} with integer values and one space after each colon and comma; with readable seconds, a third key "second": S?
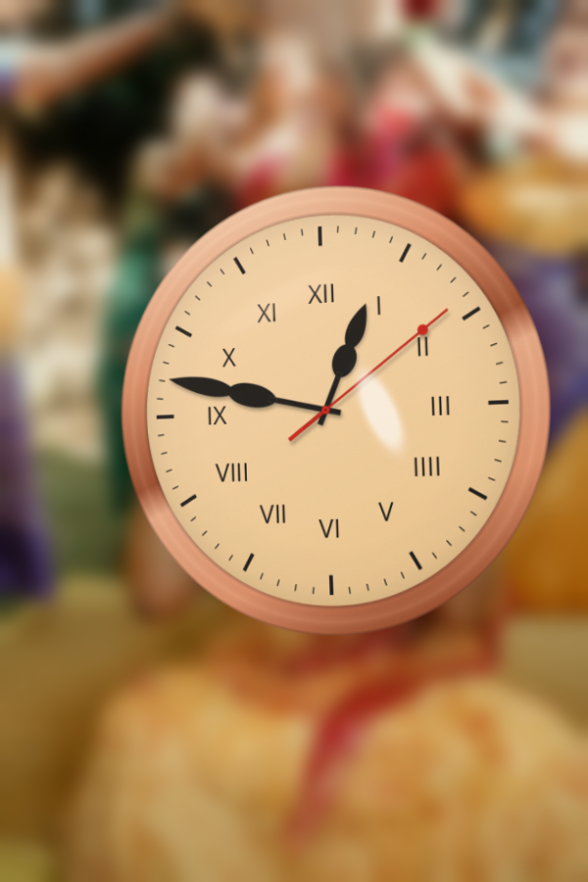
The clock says {"hour": 12, "minute": 47, "second": 9}
